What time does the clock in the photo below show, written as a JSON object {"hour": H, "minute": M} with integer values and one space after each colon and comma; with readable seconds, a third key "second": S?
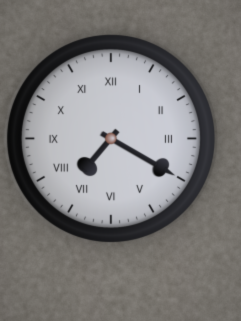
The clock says {"hour": 7, "minute": 20}
